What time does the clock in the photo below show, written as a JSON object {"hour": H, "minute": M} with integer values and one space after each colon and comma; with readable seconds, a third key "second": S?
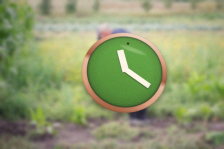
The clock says {"hour": 11, "minute": 20}
